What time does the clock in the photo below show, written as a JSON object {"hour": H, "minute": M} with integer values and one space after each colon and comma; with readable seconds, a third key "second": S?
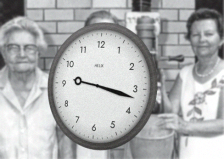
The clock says {"hour": 9, "minute": 17}
